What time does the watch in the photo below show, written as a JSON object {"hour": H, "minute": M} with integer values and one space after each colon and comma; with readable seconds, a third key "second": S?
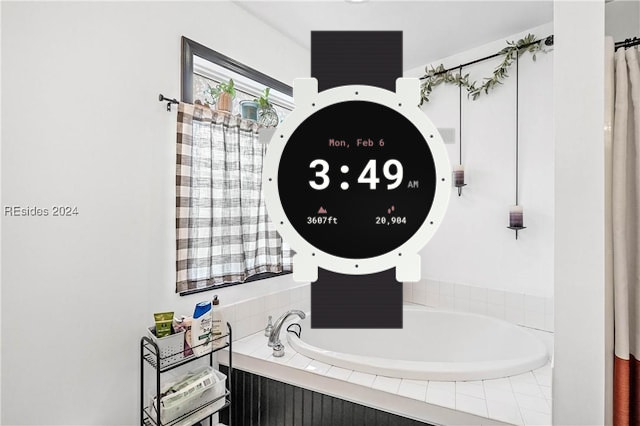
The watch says {"hour": 3, "minute": 49}
